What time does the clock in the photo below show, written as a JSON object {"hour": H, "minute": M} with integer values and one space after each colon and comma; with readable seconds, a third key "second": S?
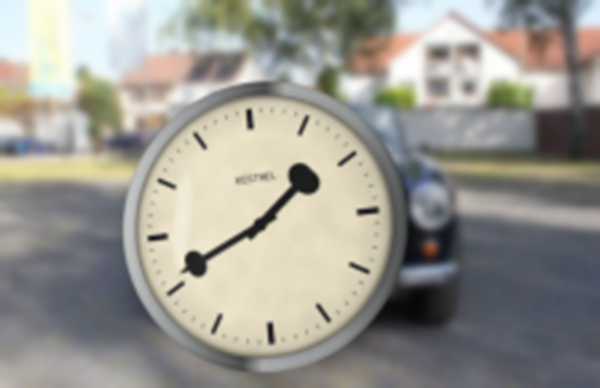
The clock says {"hour": 1, "minute": 41}
